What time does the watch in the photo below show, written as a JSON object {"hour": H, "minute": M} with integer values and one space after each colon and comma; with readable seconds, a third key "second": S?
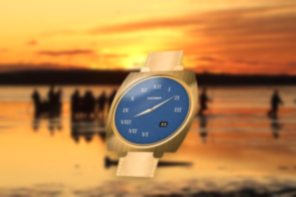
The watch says {"hour": 8, "minute": 9}
